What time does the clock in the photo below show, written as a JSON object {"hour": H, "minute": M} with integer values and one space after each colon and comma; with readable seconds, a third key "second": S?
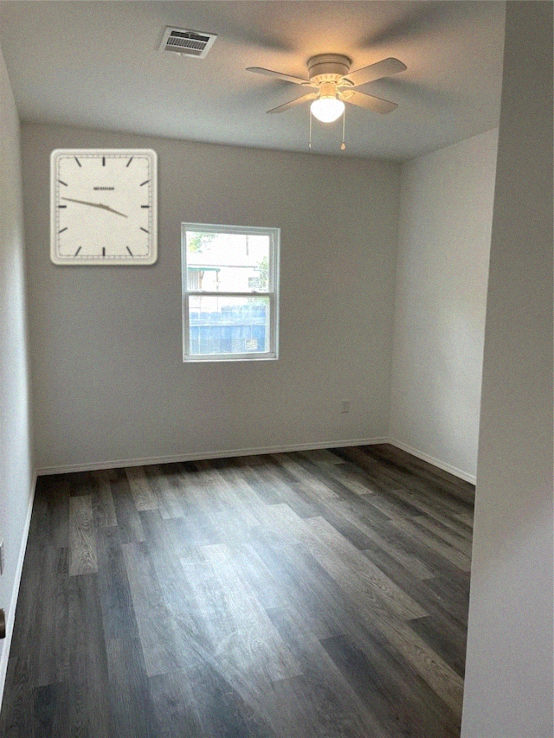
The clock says {"hour": 3, "minute": 47}
